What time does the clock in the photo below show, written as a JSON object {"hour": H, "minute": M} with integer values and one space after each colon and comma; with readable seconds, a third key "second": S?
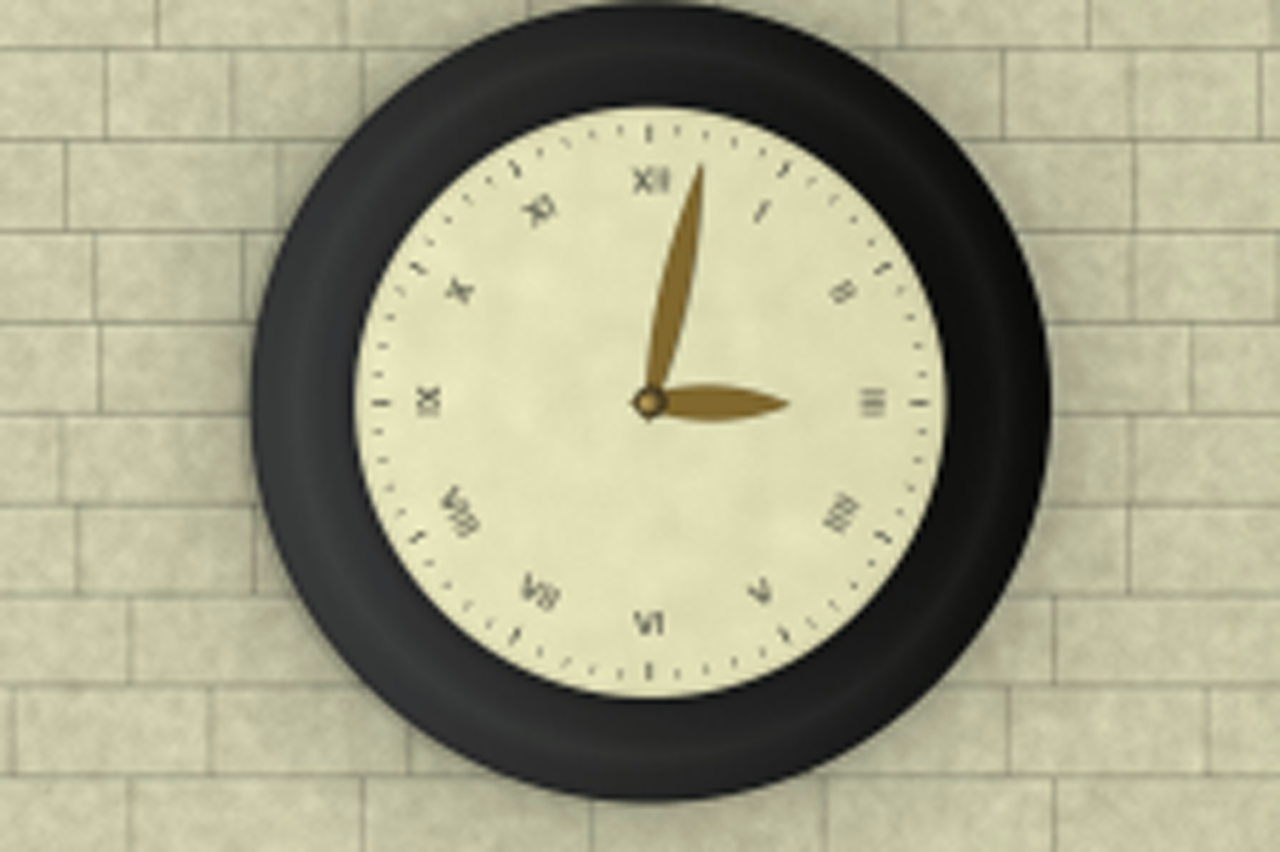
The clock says {"hour": 3, "minute": 2}
